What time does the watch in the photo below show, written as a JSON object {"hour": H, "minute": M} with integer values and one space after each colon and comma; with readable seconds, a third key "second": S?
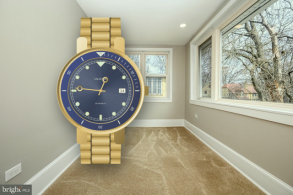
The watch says {"hour": 12, "minute": 46}
